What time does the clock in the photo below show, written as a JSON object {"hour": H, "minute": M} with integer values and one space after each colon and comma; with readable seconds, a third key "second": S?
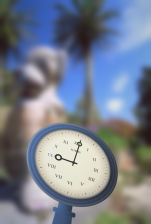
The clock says {"hour": 9, "minute": 1}
